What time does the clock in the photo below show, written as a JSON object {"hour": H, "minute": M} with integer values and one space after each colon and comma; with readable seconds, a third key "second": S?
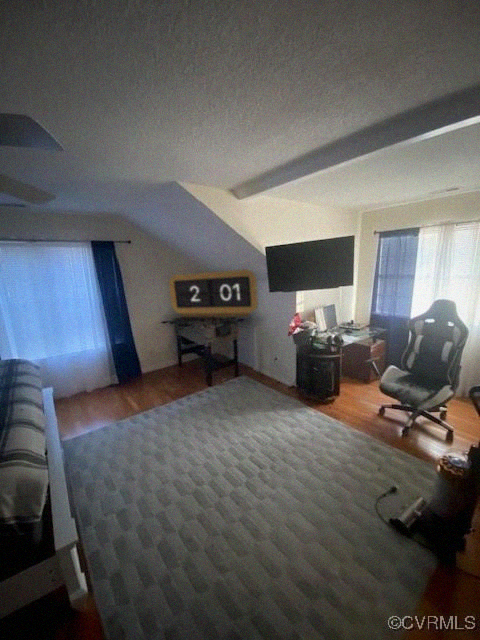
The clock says {"hour": 2, "minute": 1}
